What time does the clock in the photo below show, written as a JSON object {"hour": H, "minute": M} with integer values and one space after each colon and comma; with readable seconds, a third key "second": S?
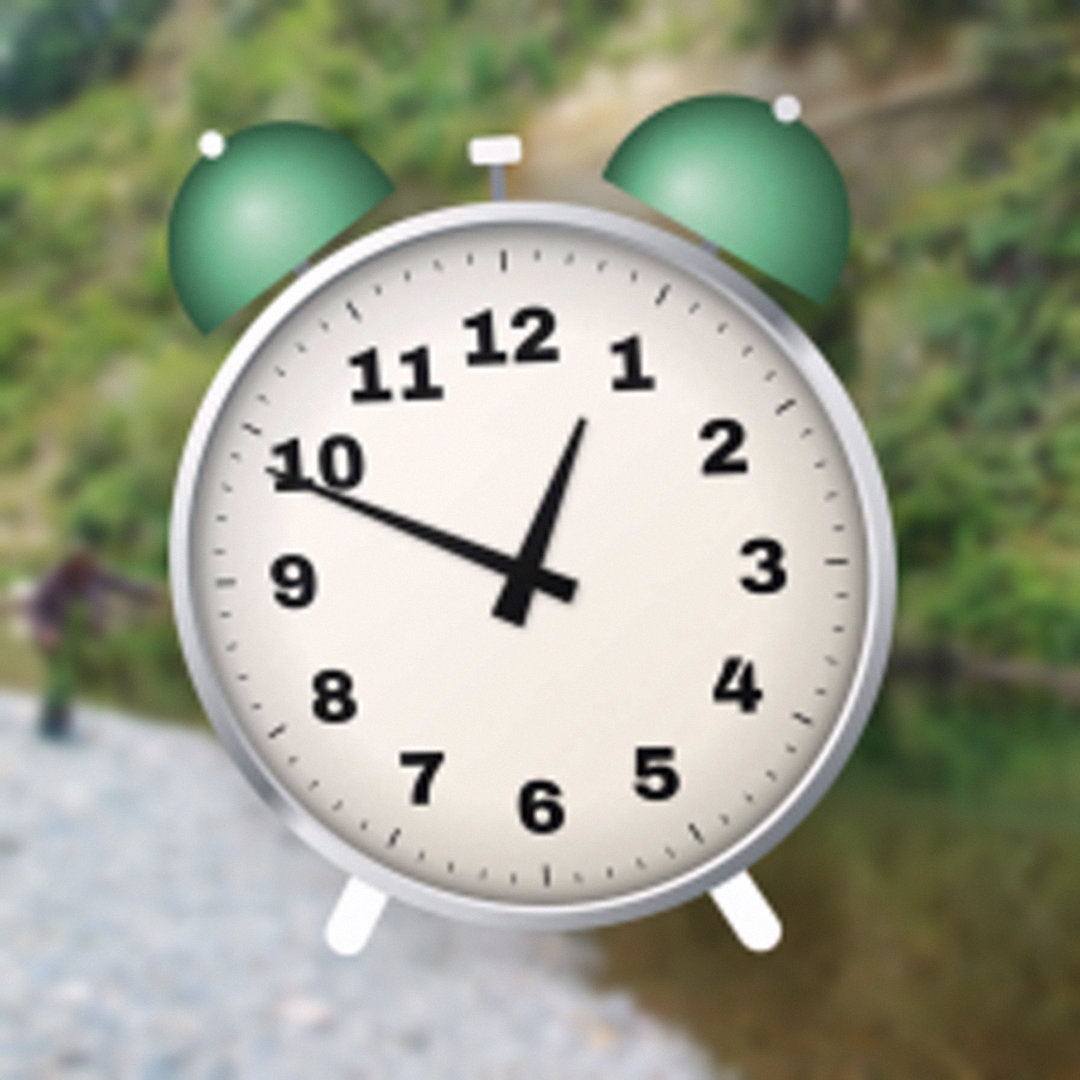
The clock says {"hour": 12, "minute": 49}
